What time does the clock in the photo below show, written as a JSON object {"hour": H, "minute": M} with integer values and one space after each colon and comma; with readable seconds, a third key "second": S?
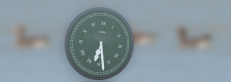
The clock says {"hour": 6, "minute": 28}
